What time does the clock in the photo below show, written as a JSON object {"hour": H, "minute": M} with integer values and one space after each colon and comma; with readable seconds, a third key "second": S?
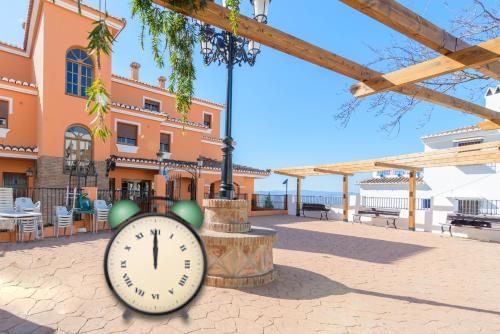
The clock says {"hour": 12, "minute": 0}
